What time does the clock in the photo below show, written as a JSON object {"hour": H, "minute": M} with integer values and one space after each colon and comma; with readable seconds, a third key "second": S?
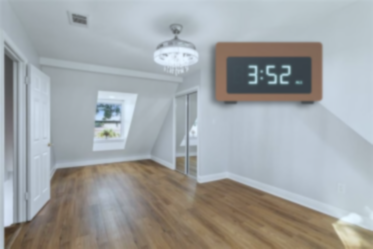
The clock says {"hour": 3, "minute": 52}
